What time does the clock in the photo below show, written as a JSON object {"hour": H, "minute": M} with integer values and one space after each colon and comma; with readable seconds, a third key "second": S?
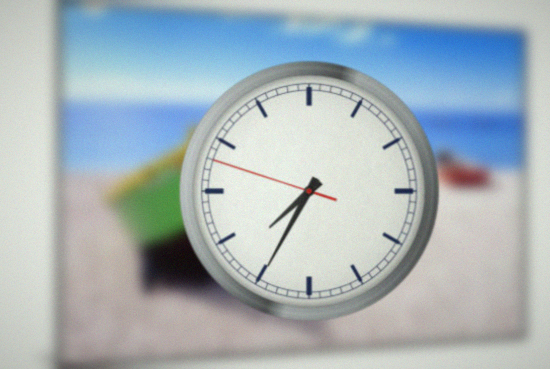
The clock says {"hour": 7, "minute": 34, "second": 48}
